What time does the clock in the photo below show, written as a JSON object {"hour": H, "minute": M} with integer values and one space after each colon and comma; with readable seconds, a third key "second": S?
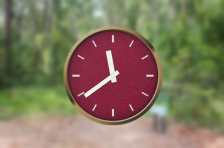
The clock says {"hour": 11, "minute": 39}
